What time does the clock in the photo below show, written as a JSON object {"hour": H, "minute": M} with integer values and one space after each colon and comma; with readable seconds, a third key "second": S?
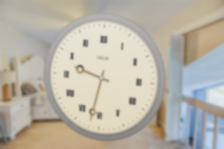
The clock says {"hour": 9, "minute": 32}
